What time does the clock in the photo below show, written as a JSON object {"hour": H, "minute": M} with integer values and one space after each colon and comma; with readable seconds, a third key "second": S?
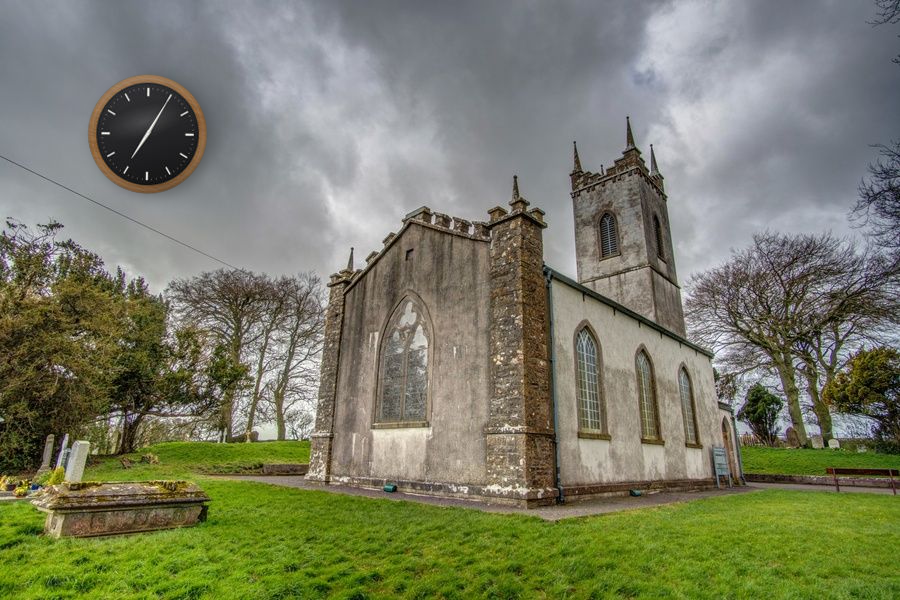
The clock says {"hour": 7, "minute": 5}
